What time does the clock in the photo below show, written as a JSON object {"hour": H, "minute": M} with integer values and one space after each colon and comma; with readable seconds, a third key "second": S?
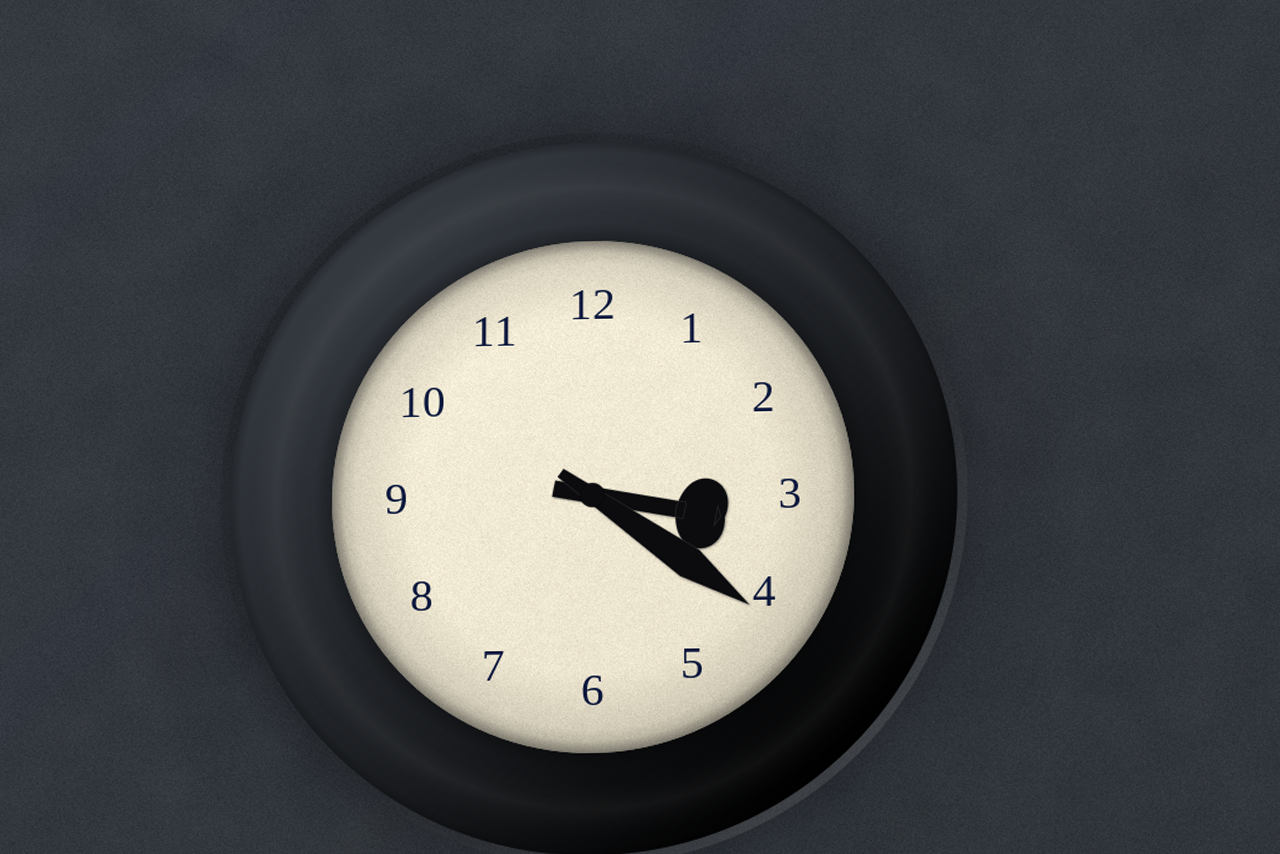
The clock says {"hour": 3, "minute": 21}
